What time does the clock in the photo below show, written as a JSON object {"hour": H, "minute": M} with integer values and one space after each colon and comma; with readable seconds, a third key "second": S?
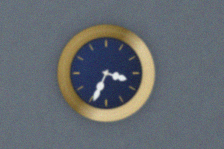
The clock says {"hour": 3, "minute": 34}
